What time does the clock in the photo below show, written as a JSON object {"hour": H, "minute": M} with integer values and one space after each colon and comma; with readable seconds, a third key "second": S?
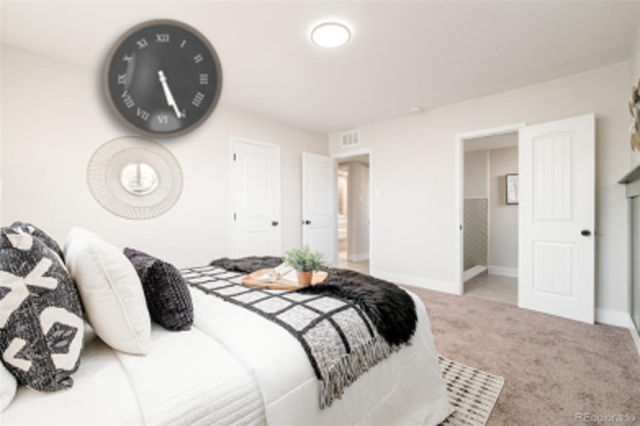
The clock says {"hour": 5, "minute": 26}
